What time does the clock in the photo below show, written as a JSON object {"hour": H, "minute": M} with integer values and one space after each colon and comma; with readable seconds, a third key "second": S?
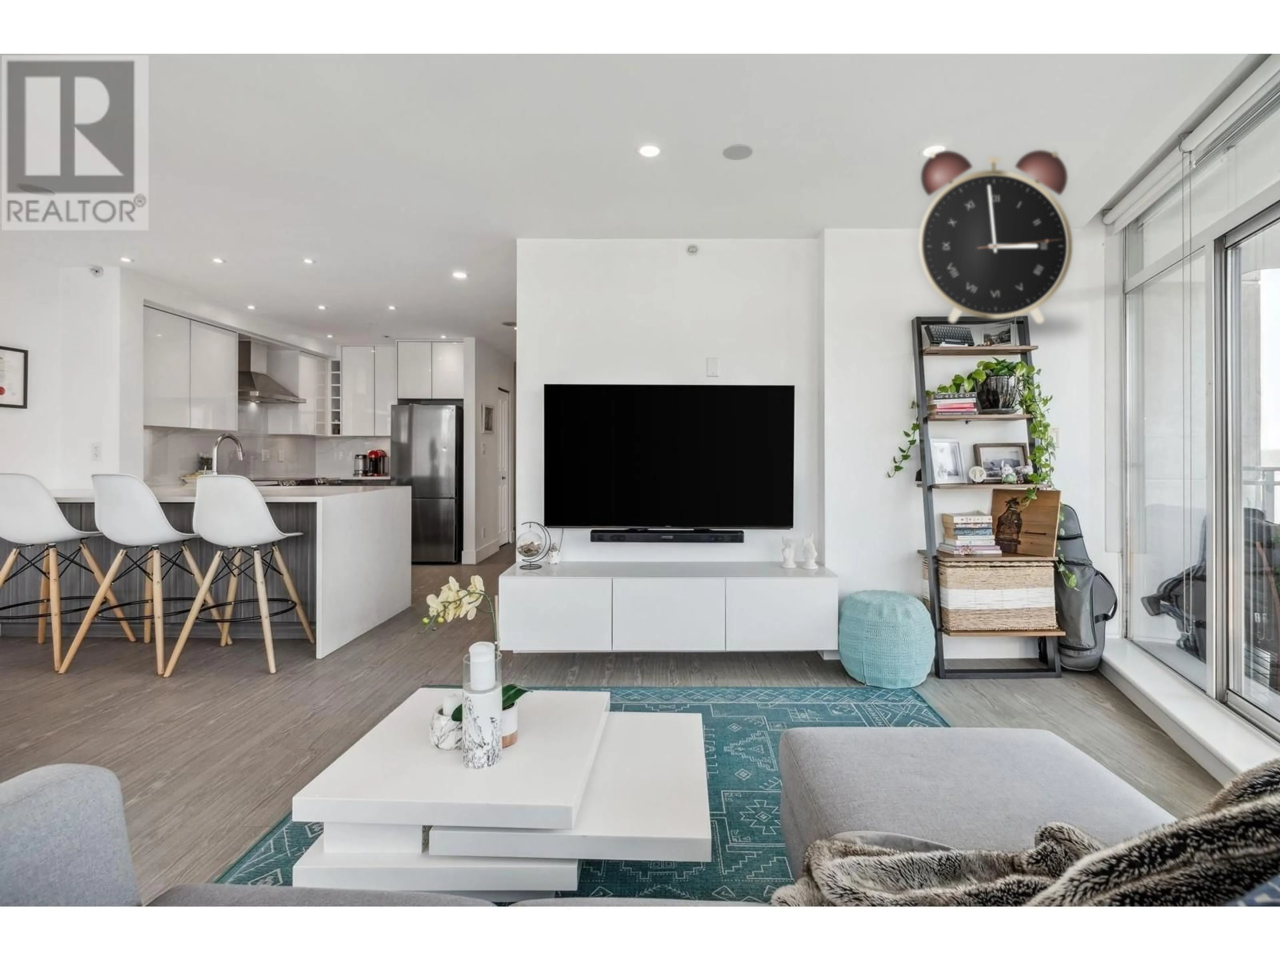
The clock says {"hour": 2, "minute": 59, "second": 14}
